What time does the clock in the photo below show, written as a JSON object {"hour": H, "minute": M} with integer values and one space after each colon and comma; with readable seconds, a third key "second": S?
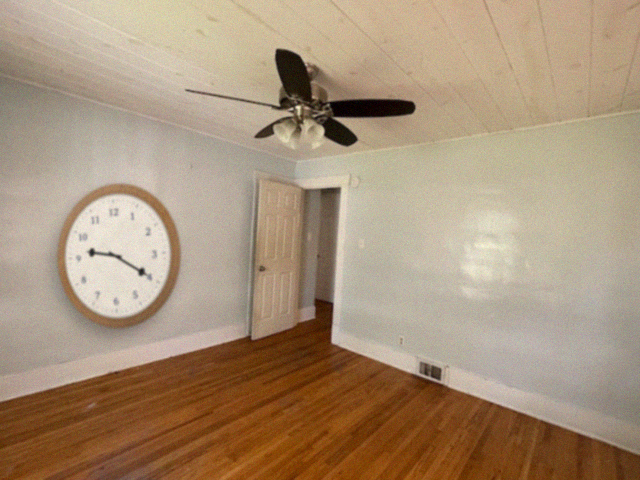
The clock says {"hour": 9, "minute": 20}
